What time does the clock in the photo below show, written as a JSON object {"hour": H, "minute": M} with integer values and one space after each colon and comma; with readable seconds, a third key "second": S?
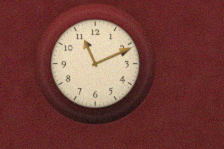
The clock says {"hour": 11, "minute": 11}
